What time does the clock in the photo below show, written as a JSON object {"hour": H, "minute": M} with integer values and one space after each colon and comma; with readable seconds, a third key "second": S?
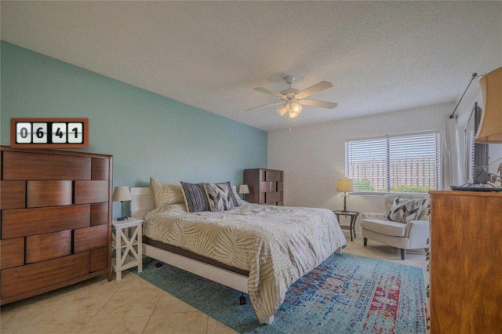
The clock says {"hour": 6, "minute": 41}
